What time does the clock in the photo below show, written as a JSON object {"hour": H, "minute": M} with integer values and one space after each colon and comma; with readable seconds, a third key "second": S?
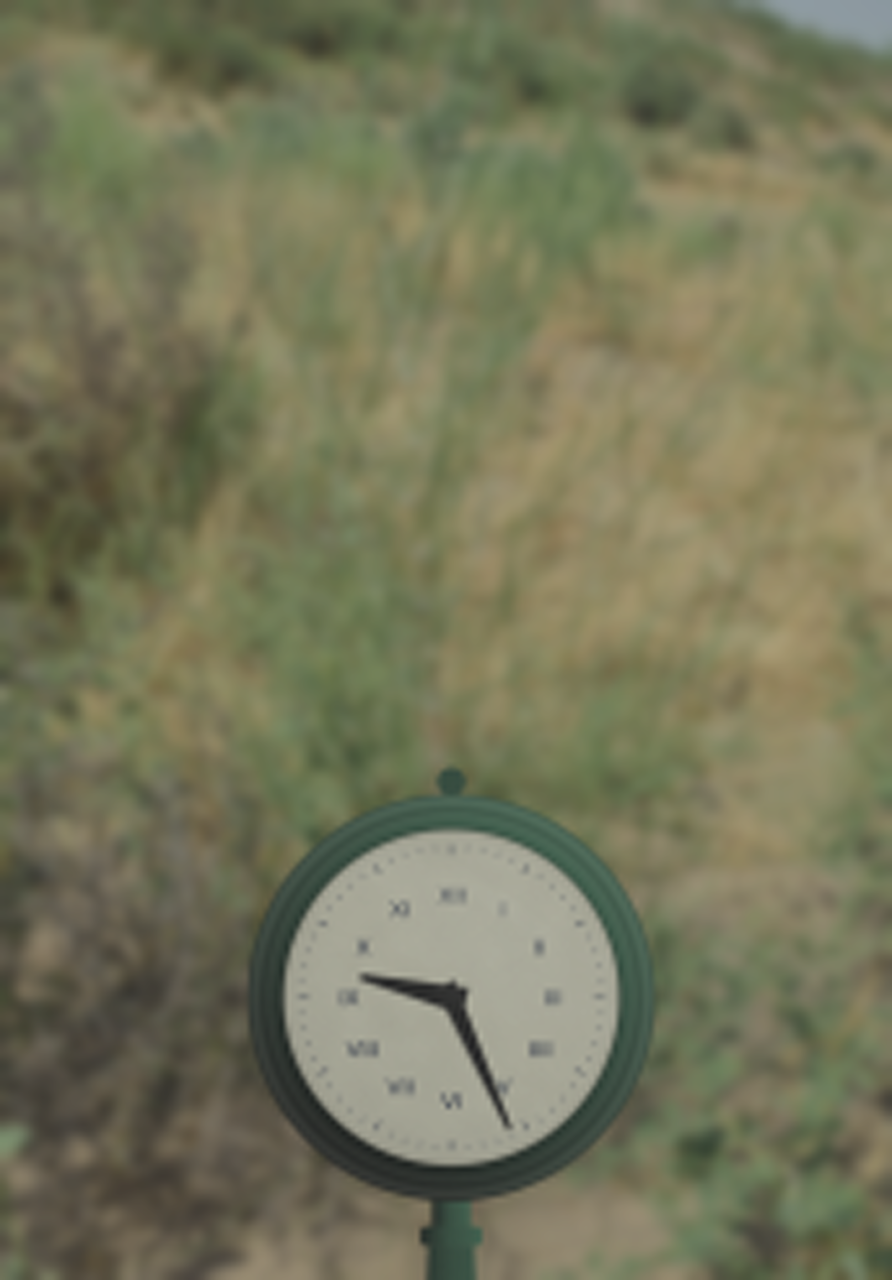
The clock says {"hour": 9, "minute": 26}
